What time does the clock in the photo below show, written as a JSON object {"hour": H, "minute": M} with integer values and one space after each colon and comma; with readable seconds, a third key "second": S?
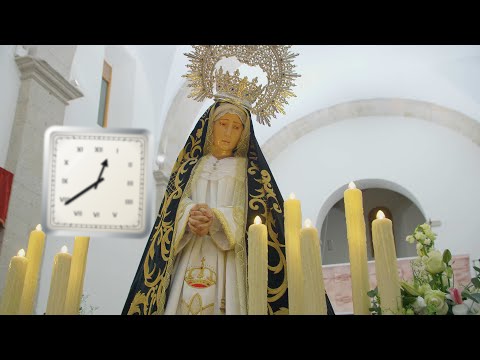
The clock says {"hour": 12, "minute": 39}
